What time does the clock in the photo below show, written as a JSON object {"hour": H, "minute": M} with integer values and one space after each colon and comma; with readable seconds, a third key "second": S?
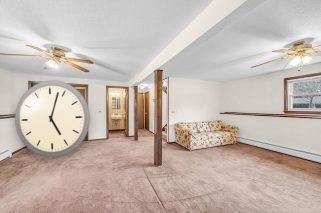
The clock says {"hour": 5, "minute": 3}
